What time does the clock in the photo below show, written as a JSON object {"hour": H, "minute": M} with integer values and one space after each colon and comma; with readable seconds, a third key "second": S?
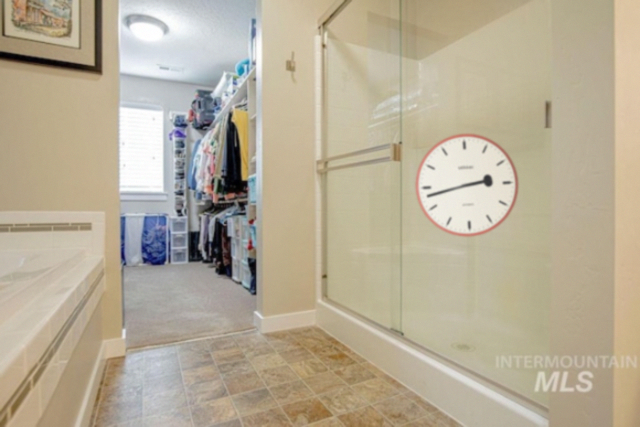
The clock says {"hour": 2, "minute": 43}
